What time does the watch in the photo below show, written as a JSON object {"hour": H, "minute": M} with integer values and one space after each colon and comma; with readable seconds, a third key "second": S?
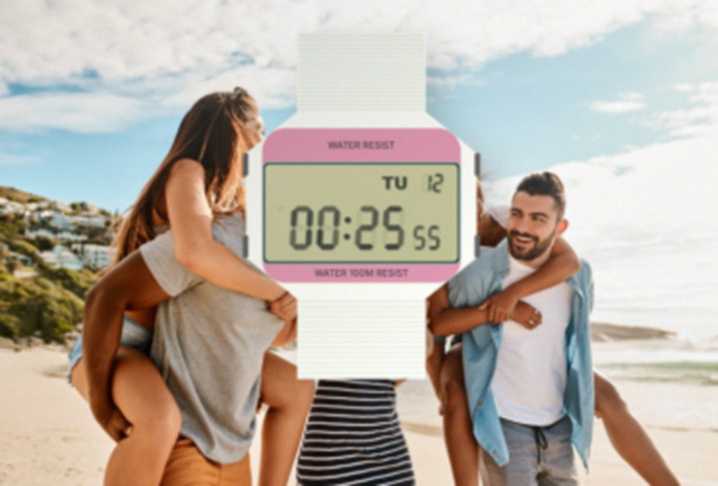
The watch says {"hour": 0, "minute": 25, "second": 55}
